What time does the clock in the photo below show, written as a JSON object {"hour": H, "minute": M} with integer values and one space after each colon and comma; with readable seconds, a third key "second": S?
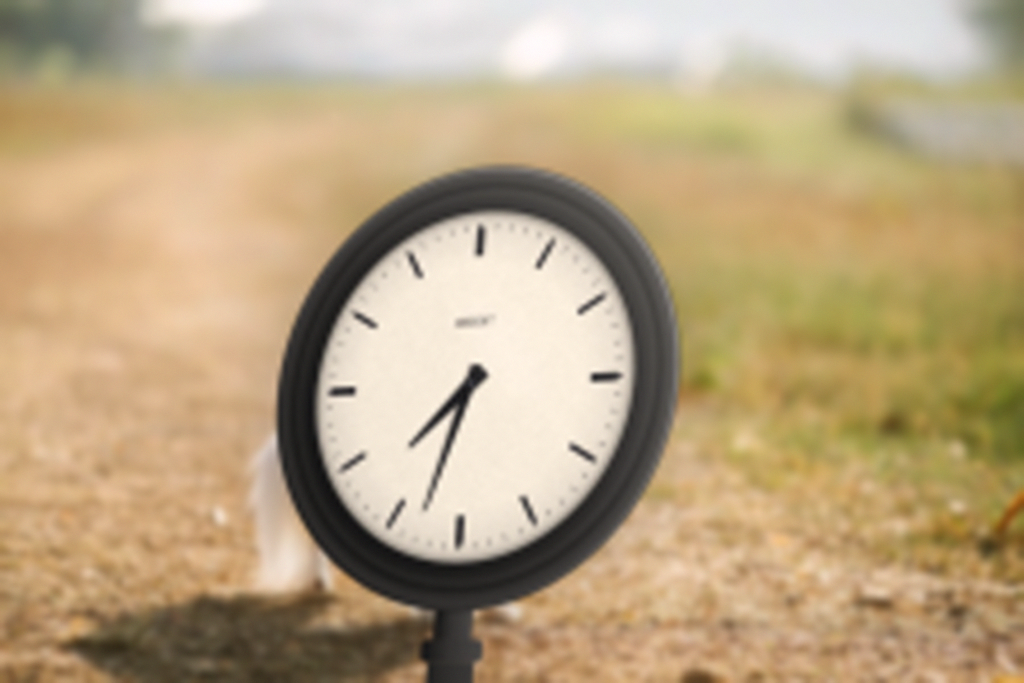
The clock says {"hour": 7, "minute": 33}
